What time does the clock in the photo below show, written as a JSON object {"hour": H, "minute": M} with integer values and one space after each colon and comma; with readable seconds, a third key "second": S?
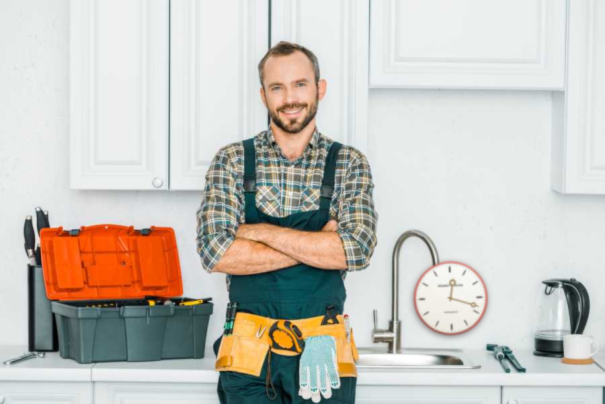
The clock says {"hour": 12, "minute": 18}
